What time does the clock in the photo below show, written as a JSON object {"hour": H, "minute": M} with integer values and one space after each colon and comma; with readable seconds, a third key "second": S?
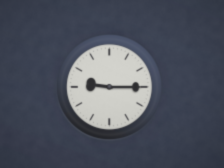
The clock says {"hour": 9, "minute": 15}
